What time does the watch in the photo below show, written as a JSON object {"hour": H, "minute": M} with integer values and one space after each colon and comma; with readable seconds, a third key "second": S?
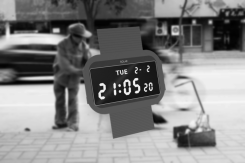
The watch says {"hour": 21, "minute": 5, "second": 20}
